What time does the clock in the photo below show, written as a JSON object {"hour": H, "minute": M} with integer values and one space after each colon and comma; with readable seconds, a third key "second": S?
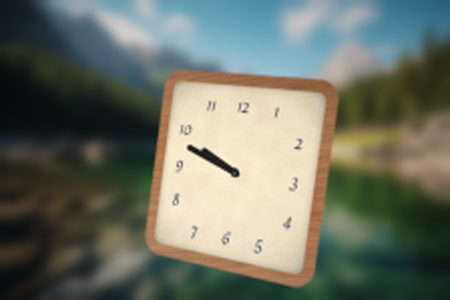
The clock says {"hour": 9, "minute": 48}
